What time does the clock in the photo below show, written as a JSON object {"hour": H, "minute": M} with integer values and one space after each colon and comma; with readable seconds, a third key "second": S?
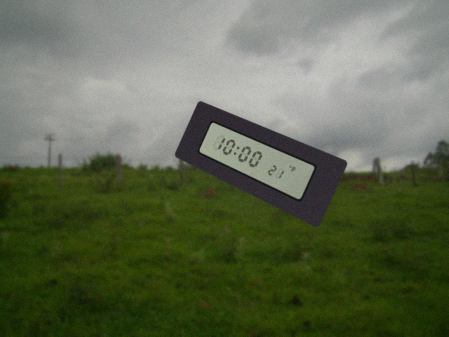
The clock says {"hour": 10, "minute": 0}
